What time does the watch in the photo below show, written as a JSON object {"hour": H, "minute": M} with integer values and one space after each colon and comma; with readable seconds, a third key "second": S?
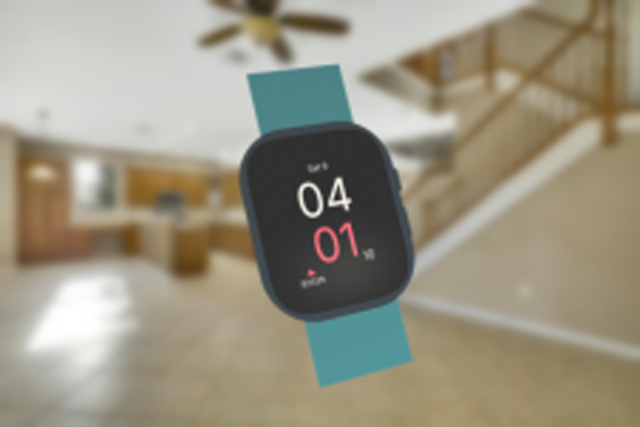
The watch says {"hour": 4, "minute": 1}
